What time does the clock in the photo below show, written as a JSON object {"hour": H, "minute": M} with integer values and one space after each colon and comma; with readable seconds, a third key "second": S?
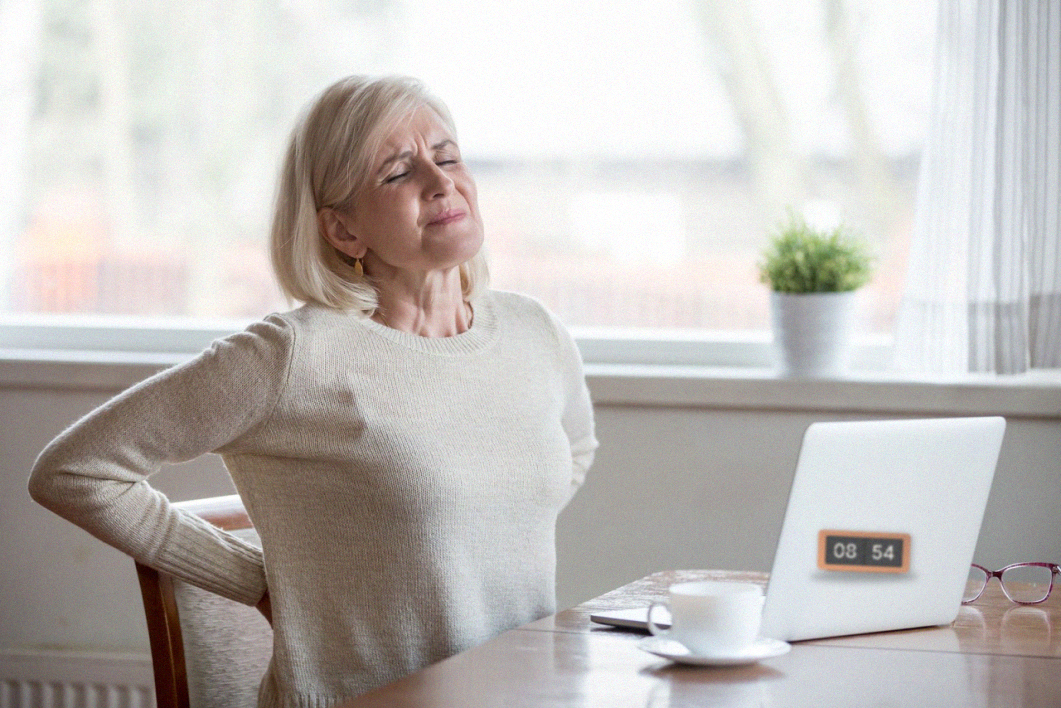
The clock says {"hour": 8, "minute": 54}
